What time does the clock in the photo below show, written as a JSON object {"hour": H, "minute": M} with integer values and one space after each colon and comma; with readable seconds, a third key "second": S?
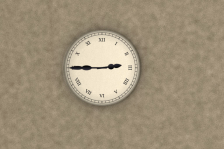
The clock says {"hour": 2, "minute": 45}
